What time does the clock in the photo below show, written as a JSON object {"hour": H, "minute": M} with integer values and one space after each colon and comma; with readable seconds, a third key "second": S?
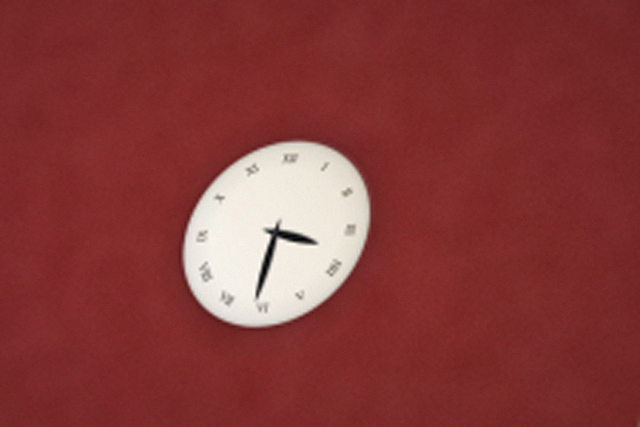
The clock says {"hour": 3, "minute": 31}
